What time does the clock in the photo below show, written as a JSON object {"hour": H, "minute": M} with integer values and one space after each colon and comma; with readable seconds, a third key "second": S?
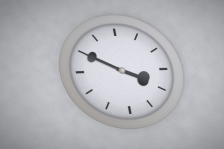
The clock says {"hour": 3, "minute": 50}
